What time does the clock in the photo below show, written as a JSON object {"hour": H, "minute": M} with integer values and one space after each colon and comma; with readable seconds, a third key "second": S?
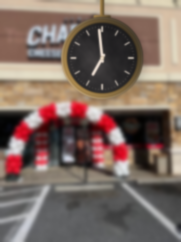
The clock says {"hour": 6, "minute": 59}
